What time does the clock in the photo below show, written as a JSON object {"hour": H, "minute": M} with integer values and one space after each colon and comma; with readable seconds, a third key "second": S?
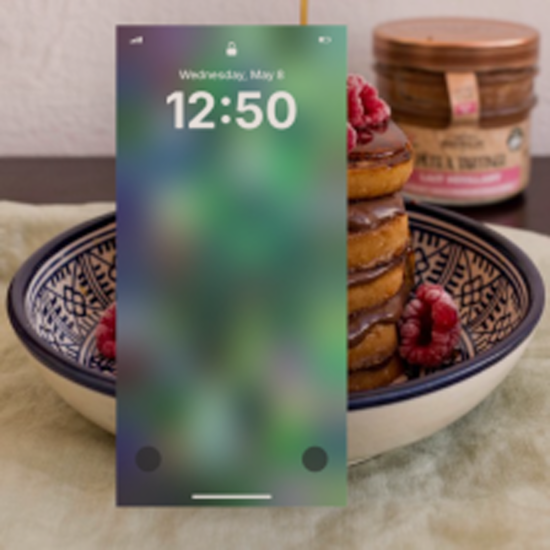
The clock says {"hour": 12, "minute": 50}
